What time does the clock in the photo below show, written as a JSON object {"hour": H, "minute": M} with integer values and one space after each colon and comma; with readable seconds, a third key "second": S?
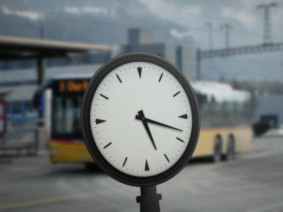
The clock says {"hour": 5, "minute": 18}
